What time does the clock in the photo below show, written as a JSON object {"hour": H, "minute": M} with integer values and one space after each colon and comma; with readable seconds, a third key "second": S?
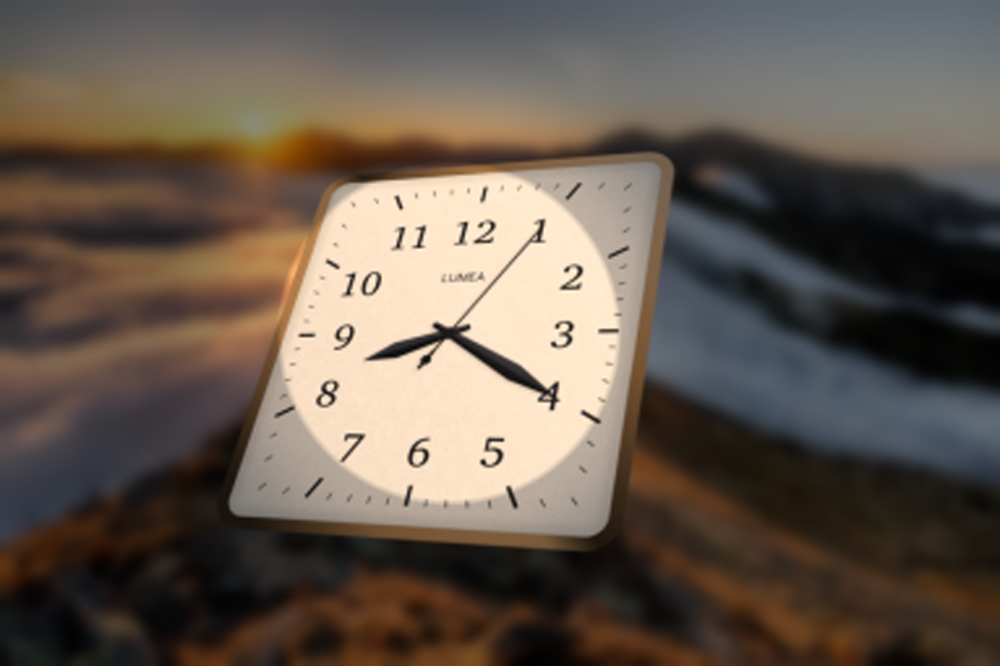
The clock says {"hour": 8, "minute": 20, "second": 5}
